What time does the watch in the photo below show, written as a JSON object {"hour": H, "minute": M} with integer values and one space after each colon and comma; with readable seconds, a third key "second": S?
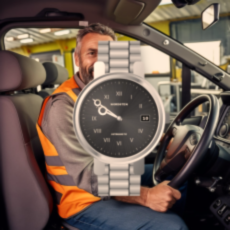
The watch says {"hour": 9, "minute": 51}
